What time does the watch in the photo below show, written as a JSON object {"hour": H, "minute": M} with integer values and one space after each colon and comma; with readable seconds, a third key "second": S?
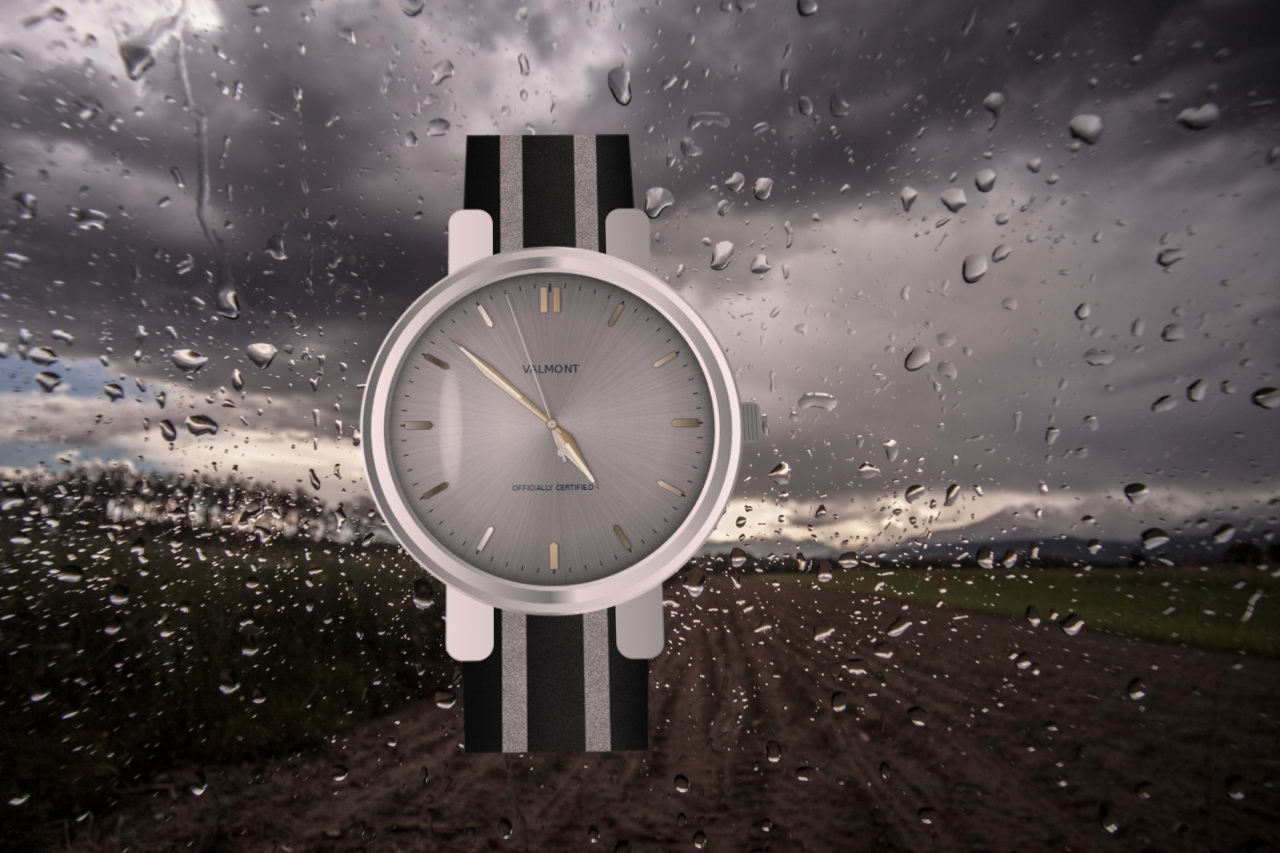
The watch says {"hour": 4, "minute": 51, "second": 57}
